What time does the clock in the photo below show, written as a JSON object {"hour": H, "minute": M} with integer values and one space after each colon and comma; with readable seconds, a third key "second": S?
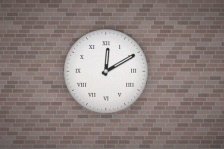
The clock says {"hour": 12, "minute": 10}
